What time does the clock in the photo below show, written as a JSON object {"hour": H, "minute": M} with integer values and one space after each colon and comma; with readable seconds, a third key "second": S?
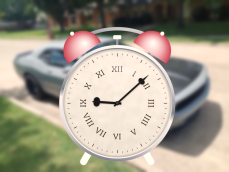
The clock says {"hour": 9, "minute": 8}
